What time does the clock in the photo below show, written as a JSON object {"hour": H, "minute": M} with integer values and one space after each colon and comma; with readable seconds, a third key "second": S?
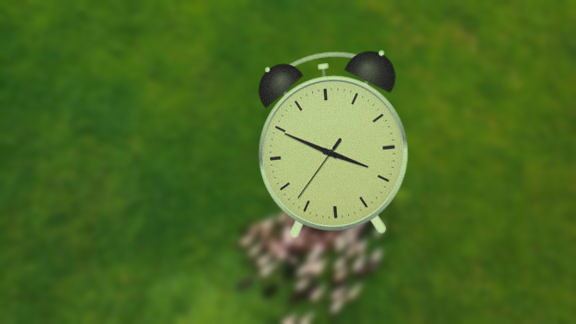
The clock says {"hour": 3, "minute": 49, "second": 37}
